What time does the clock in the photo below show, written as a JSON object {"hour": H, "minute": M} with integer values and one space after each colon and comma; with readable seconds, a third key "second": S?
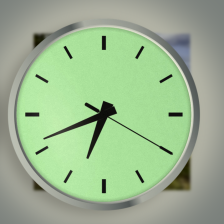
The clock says {"hour": 6, "minute": 41, "second": 20}
